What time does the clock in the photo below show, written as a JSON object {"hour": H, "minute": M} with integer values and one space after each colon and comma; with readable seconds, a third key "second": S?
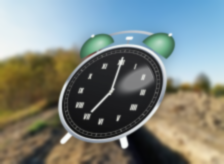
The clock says {"hour": 7, "minute": 0}
